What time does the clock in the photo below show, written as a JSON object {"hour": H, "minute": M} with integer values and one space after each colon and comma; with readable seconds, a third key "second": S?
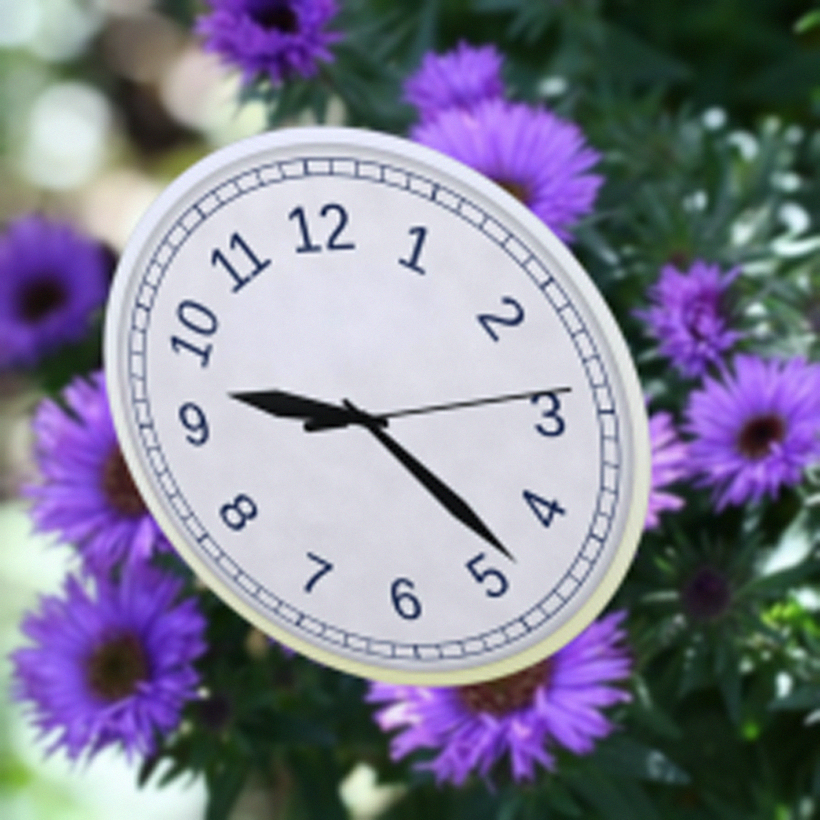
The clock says {"hour": 9, "minute": 23, "second": 14}
